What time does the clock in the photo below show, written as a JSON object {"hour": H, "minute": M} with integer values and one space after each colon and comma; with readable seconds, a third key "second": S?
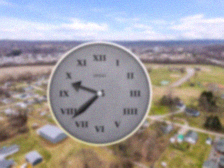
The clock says {"hour": 9, "minute": 38}
